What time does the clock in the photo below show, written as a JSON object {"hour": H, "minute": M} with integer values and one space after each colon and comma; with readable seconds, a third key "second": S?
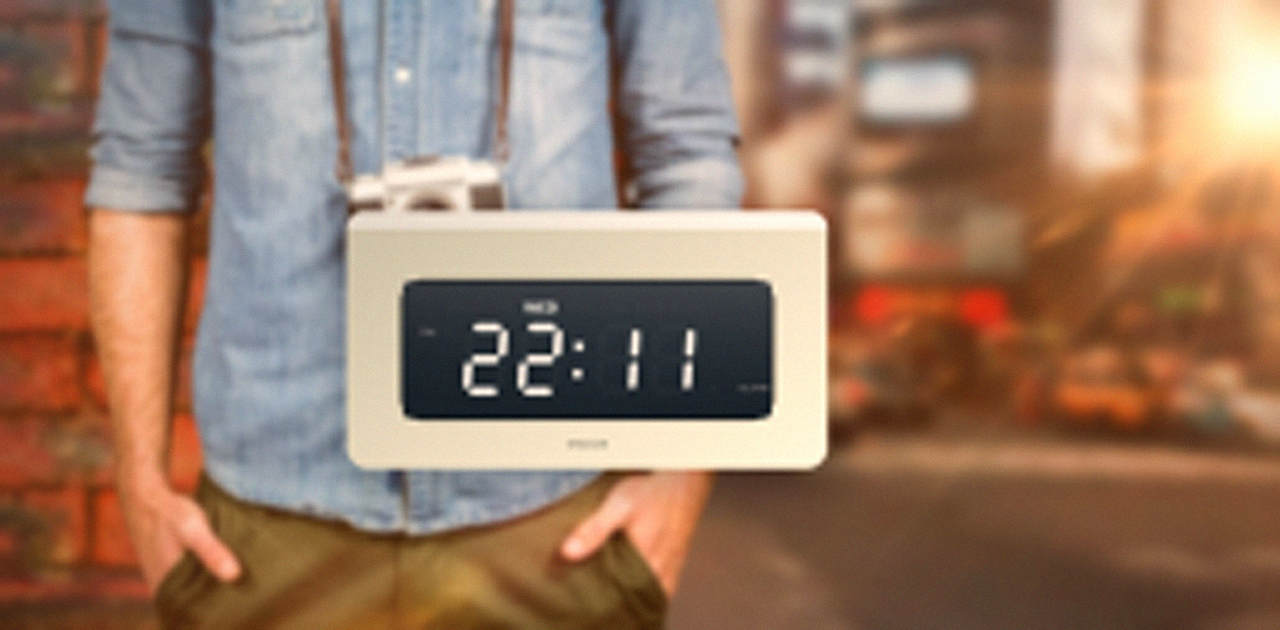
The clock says {"hour": 22, "minute": 11}
